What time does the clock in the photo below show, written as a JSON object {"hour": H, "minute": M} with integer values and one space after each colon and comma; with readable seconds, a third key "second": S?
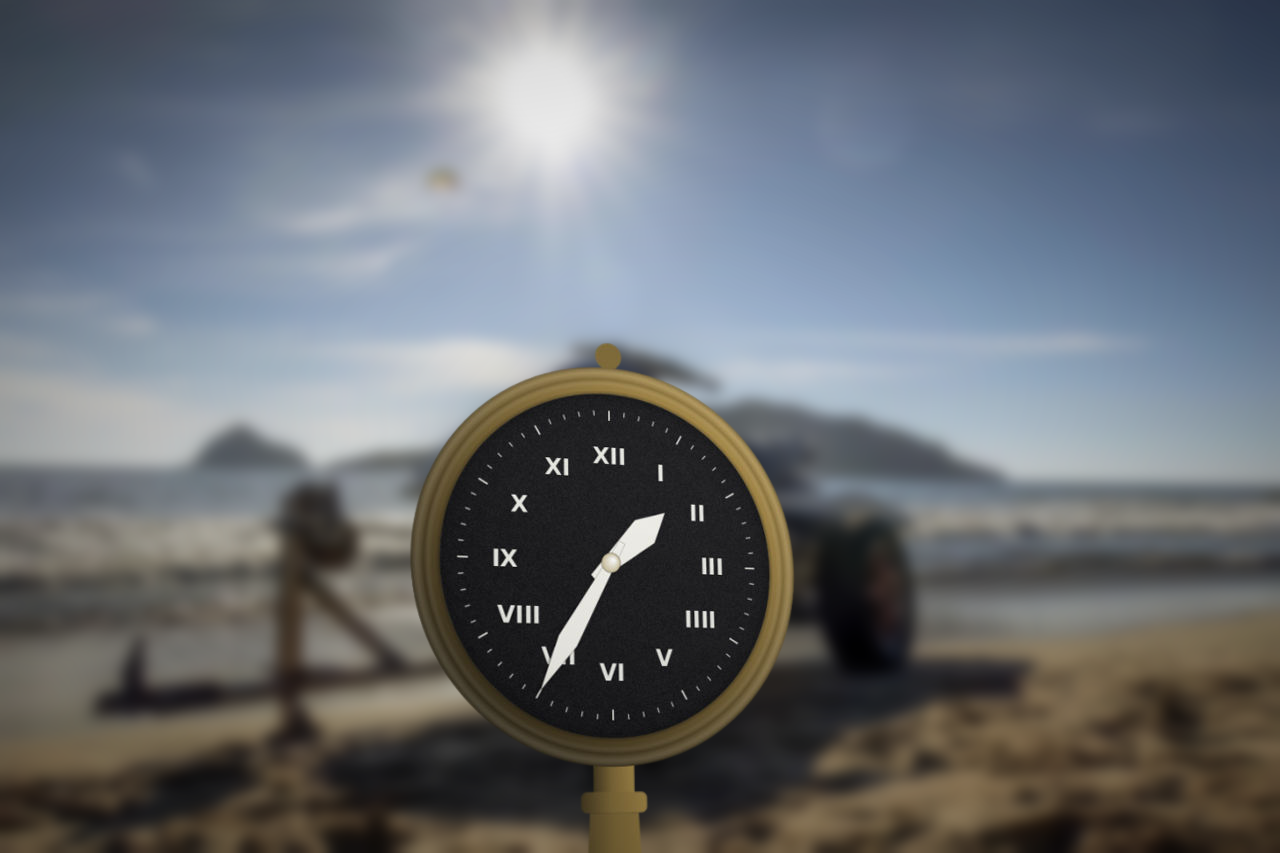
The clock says {"hour": 1, "minute": 35}
